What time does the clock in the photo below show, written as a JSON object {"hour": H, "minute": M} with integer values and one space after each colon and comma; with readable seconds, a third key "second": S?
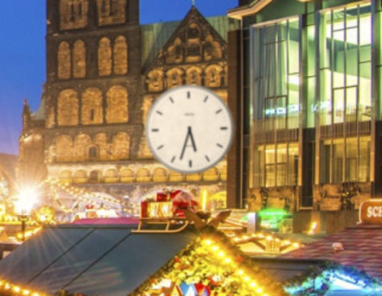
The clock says {"hour": 5, "minute": 33}
